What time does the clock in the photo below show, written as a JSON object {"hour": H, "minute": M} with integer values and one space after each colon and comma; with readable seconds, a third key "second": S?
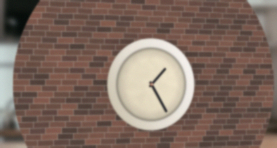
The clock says {"hour": 1, "minute": 25}
